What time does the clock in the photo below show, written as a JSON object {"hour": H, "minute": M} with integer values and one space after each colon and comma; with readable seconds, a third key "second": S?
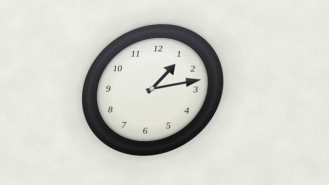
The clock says {"hour": 1, "minute": 13}
